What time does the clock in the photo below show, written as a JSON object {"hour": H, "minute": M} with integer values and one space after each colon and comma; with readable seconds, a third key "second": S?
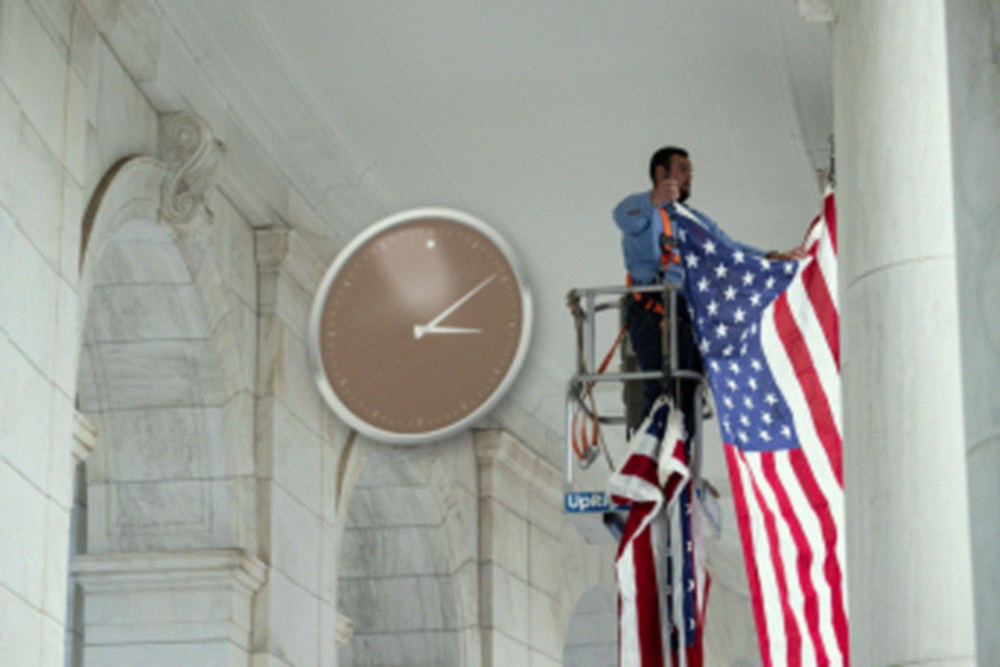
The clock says {"hour": 3, "minute": 9}
